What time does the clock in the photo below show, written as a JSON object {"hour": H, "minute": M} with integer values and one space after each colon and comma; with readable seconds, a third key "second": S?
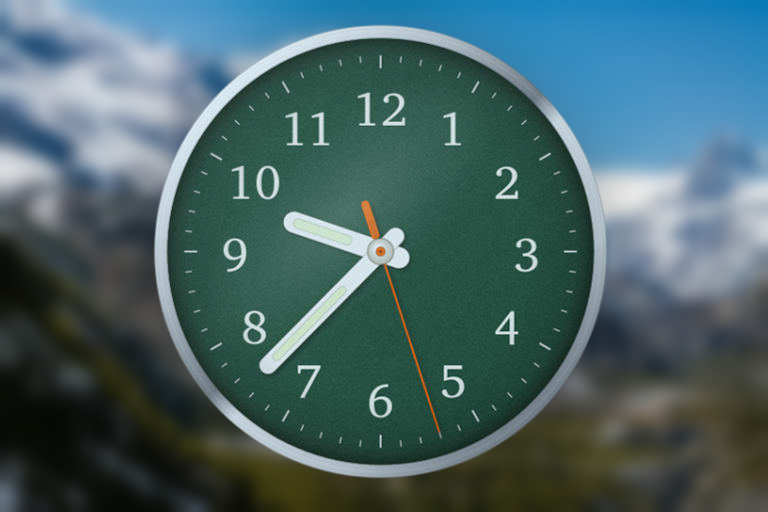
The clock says {"hour": 9, "minute": 37, "second": 27}
